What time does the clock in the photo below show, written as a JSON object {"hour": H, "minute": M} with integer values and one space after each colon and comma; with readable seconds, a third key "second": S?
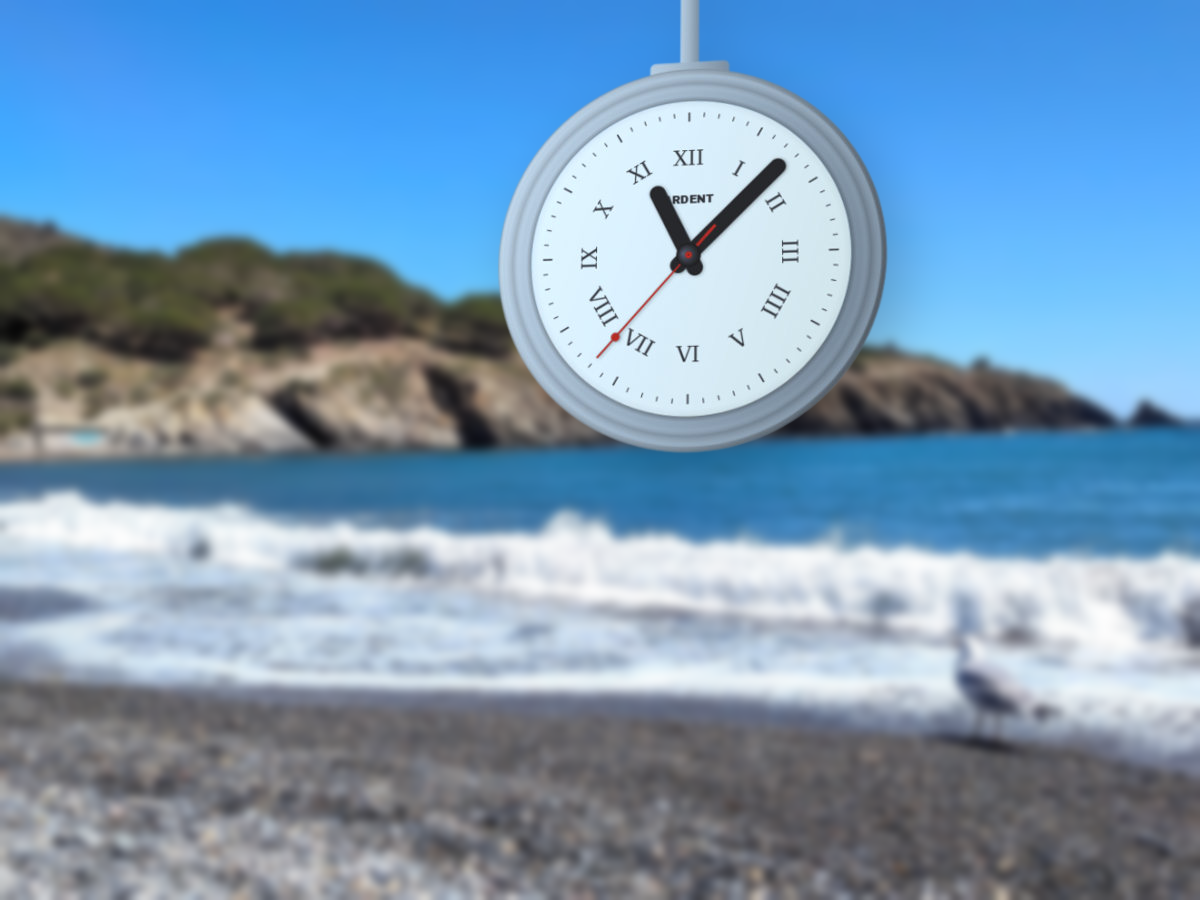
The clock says {"hour": 11, "minute": 7, "second": 37}
